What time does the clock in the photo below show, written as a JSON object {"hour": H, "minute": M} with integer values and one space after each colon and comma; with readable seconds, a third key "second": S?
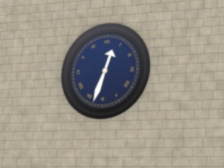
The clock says {"hour": 12, "minute": 33}
